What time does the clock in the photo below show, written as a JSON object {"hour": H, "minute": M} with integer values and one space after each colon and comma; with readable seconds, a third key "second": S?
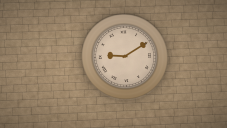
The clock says {"hour": 9, "minute": 10}
